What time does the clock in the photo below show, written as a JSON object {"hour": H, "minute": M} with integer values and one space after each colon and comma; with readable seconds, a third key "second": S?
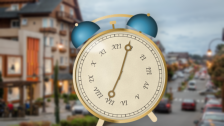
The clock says {"hour": 7, "minute": 4}
